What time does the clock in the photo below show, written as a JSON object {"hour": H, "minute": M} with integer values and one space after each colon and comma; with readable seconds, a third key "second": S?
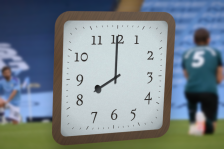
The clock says {"hour": 8, "minute": 0}
